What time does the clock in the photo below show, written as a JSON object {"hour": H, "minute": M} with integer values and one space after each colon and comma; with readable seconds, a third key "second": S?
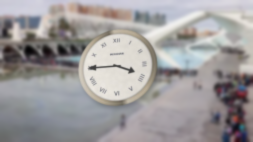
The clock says {"hour": 3, "minute": 45}
